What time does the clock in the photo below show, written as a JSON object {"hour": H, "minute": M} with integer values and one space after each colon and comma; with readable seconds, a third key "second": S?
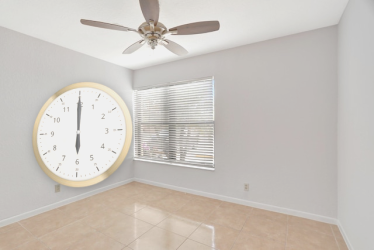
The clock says {"hour": 6, "minute": 0}
